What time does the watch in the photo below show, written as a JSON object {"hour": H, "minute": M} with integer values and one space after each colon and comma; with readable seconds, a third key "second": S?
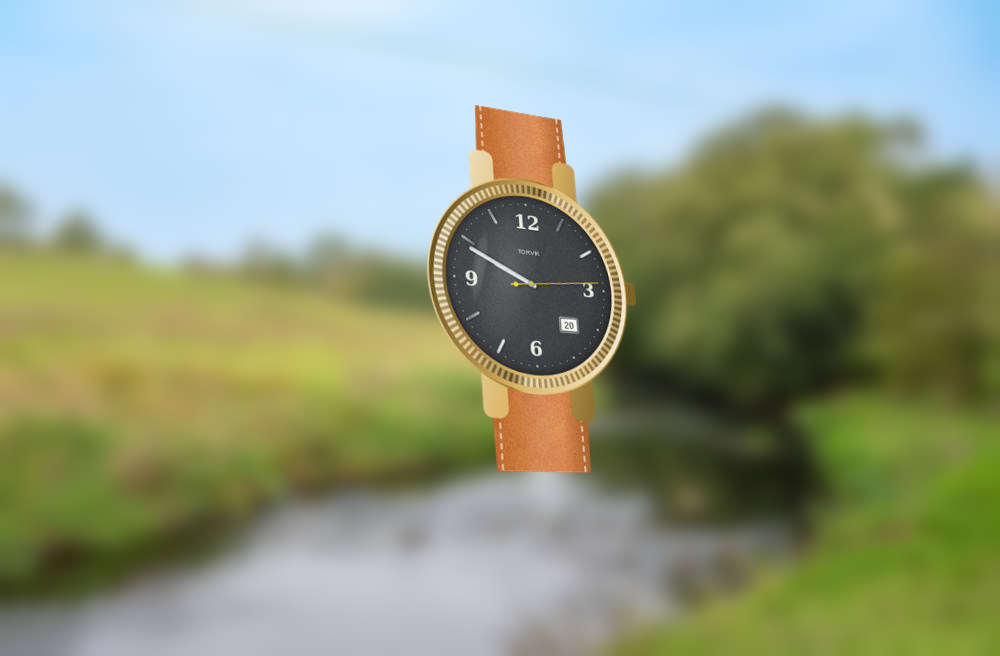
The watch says {"hour": 9, "minute": 49, "second": 14}
